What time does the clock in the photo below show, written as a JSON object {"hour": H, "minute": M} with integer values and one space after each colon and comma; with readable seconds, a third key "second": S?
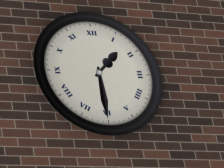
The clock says {"hour": 1, "minute": 30}
